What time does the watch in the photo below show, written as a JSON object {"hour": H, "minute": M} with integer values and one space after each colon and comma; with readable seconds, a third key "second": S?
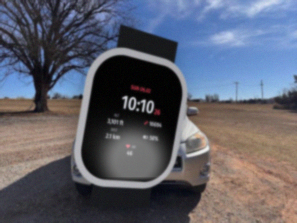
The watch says {"hour": 10, "minute": 10}
